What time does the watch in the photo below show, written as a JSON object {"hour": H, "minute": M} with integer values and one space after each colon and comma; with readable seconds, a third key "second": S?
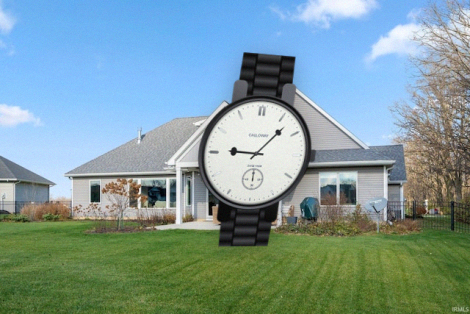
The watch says {"hour": 9, "minute": 7}
